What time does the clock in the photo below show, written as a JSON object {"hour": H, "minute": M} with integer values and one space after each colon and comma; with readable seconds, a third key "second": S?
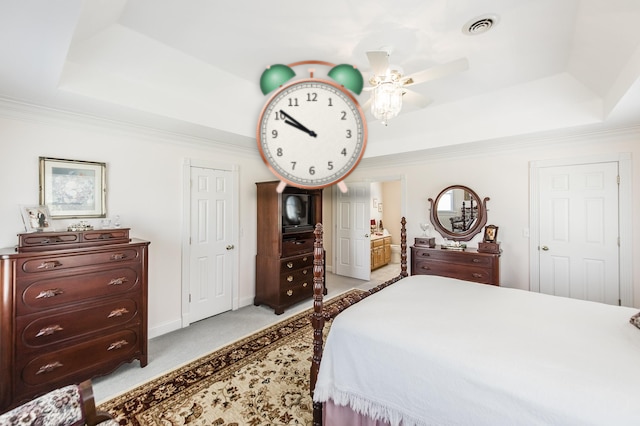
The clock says {"hour": 9, "minute": 51}
